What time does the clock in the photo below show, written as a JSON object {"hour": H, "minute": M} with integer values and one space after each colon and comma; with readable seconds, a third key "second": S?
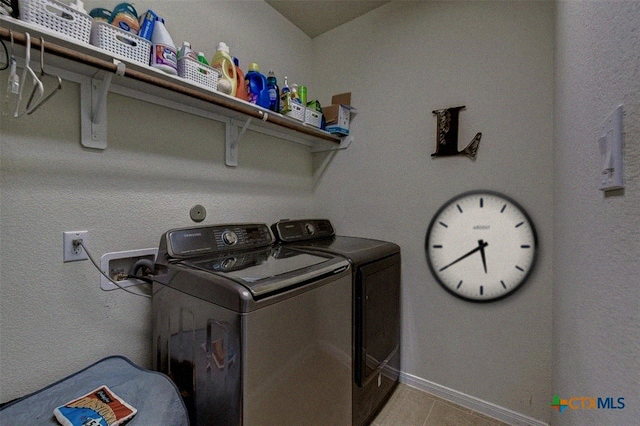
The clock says {"hour": 5, "minute": 40}
